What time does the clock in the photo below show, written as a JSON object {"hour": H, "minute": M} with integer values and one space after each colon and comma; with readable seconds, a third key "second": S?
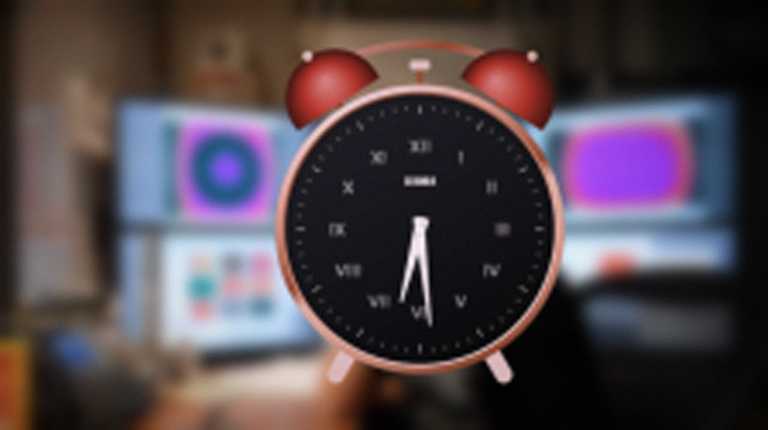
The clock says {"hour": 6, "minute": 29}
